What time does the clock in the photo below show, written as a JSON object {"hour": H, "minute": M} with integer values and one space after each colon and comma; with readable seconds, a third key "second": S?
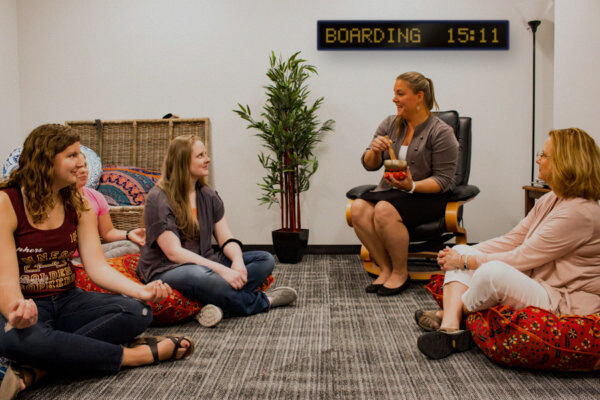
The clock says {"hour": 15, "minute": 11}
